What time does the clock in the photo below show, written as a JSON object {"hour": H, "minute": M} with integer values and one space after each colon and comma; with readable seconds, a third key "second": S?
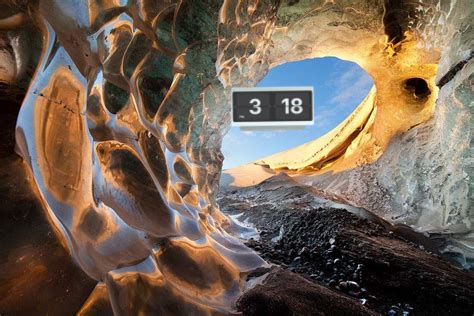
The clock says {"hour": 3, "minute": 18}
